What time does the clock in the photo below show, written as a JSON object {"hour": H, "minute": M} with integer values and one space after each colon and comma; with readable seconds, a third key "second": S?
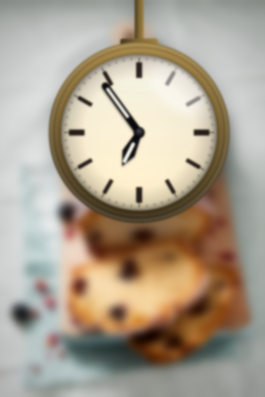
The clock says {"hour": 6, "minute": 54}
